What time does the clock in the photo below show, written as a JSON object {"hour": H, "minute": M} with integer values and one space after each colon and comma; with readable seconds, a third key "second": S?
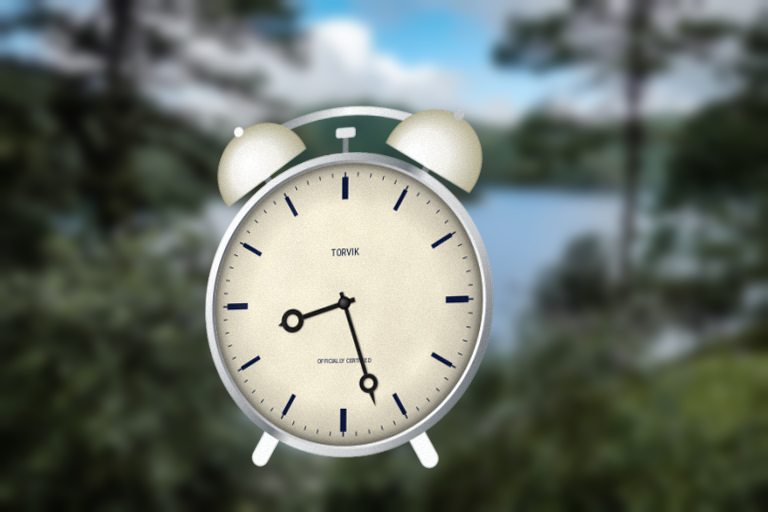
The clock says {"hour": 8, "minute": 27}
